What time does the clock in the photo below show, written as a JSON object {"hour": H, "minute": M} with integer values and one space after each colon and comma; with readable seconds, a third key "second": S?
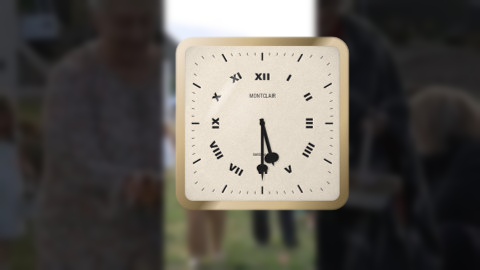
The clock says {"hour": 5, "minute": 30}
